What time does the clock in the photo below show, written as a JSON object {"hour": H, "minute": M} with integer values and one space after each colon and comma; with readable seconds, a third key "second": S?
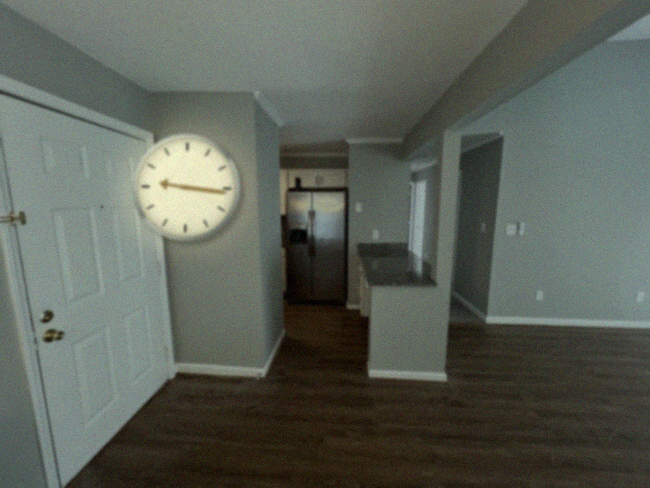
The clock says {"hour": 9, "minute": 16}
